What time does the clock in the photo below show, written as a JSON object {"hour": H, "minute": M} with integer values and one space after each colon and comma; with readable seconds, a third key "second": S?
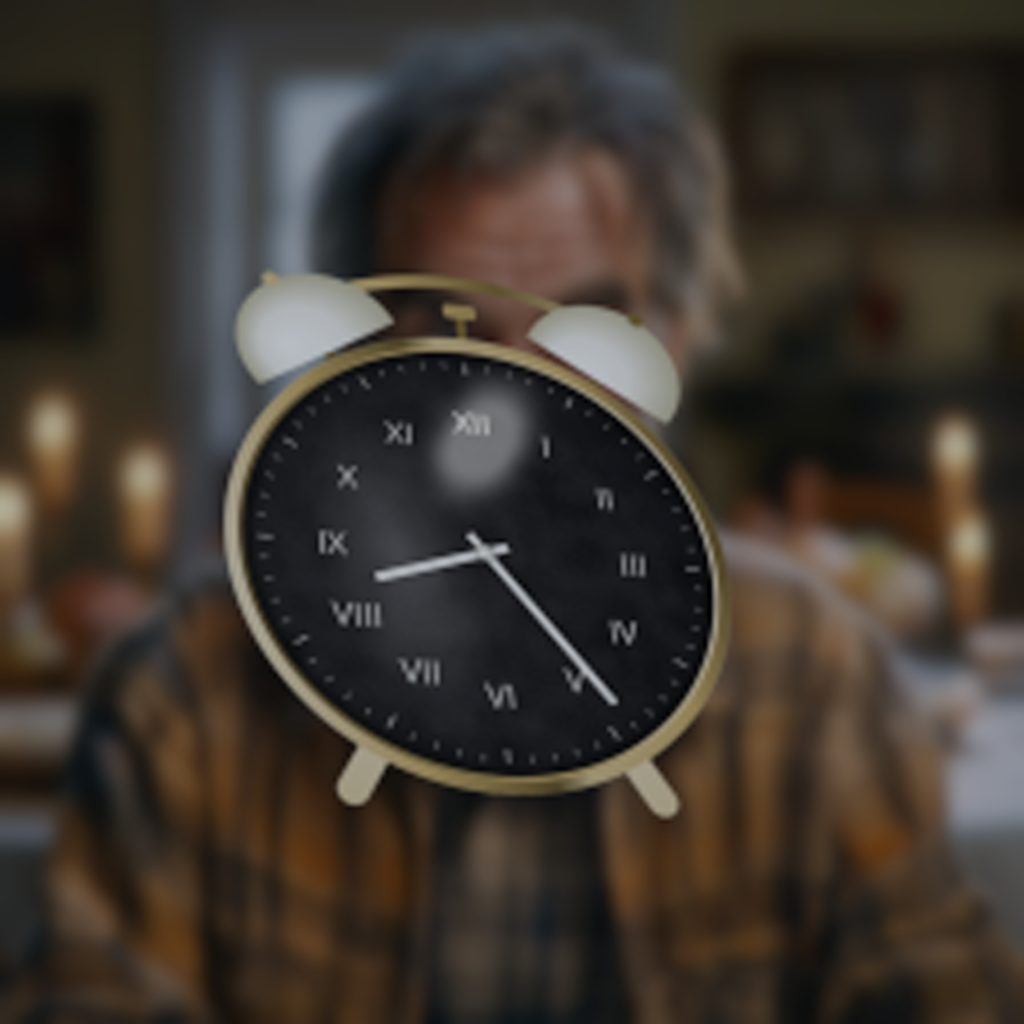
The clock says {"hour": 8, "minute": 24}
